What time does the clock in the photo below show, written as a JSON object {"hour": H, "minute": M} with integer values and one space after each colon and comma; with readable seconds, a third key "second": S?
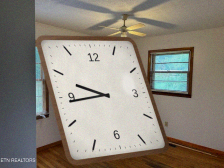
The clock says {"hour": 9, "minute": 44}
